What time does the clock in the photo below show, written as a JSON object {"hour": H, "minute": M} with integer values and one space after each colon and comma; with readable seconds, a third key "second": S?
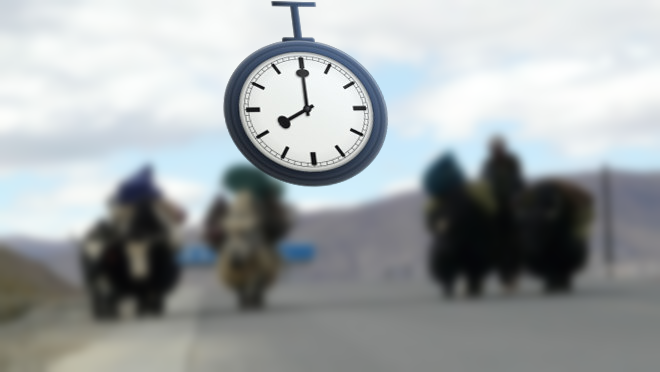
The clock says {"hour": 8, "minute": 0}
